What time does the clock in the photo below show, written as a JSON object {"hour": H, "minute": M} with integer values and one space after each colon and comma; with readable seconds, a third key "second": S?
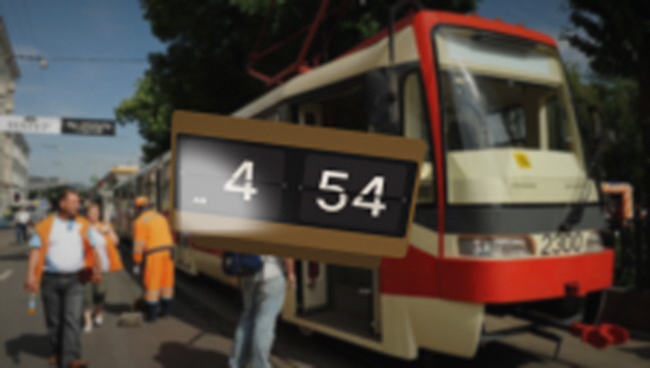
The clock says {"hour": 4, "minute": 54}
